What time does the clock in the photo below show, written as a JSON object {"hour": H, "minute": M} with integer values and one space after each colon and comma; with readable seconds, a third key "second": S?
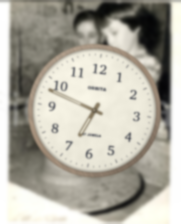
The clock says {"hour": 6, "minute": 48}
